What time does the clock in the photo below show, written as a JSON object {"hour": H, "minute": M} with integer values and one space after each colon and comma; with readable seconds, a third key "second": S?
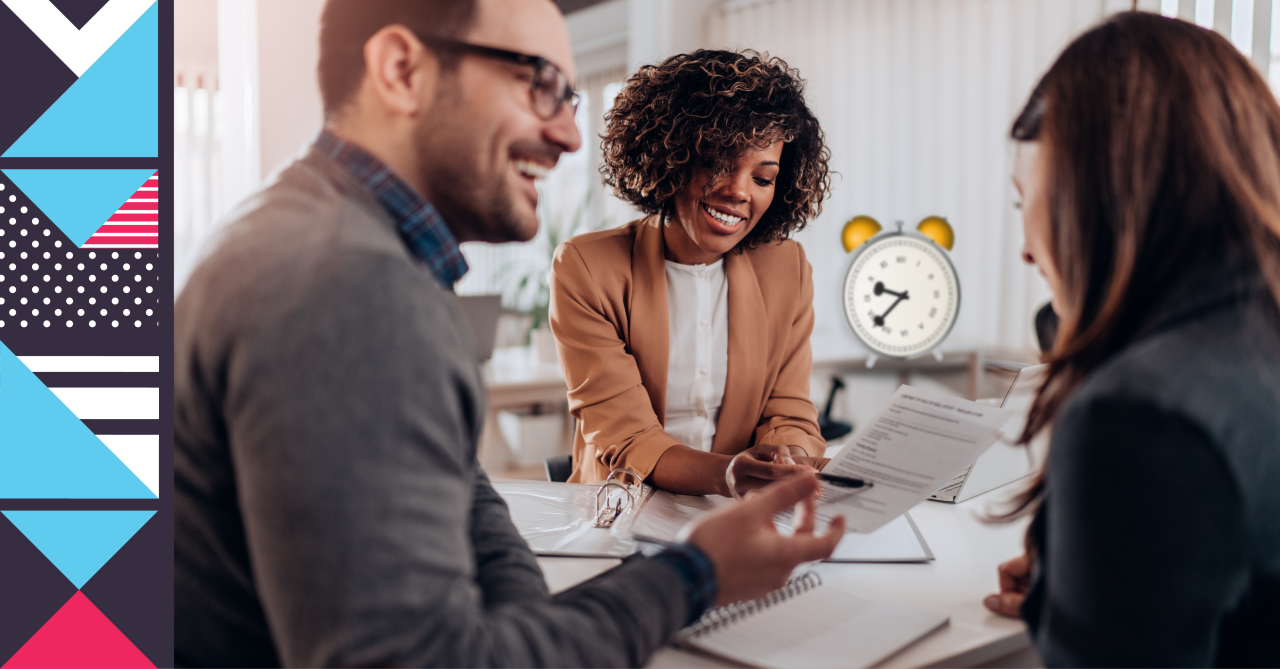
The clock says {"hour": 9, "minute": 38}
